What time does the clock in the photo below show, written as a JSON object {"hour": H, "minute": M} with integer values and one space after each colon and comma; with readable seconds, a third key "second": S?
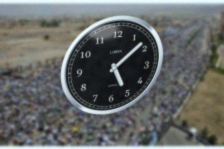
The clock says {"hour": 5, "minute": 8}
